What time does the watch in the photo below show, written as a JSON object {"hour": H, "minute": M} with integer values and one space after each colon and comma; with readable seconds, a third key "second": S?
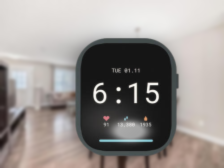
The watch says {"hour": 6, "minute": 15}
